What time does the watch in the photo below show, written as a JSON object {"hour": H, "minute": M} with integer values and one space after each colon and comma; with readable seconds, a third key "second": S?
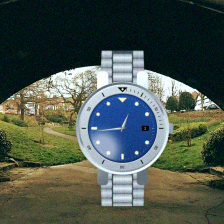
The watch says {"hour": 12, "minute": 44}
